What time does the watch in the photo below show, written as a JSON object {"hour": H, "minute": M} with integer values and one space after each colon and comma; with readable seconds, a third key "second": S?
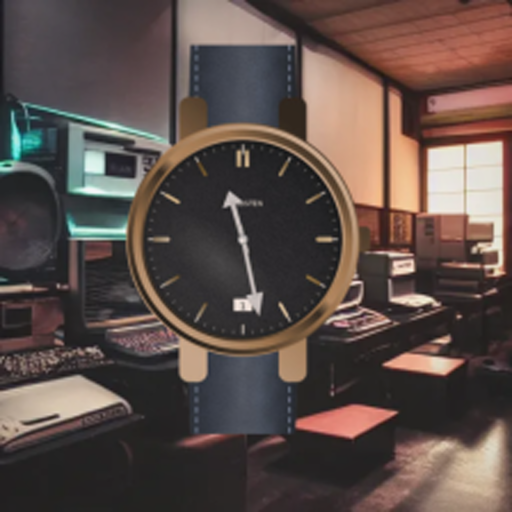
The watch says {"hour": 11, "minute": 28}
